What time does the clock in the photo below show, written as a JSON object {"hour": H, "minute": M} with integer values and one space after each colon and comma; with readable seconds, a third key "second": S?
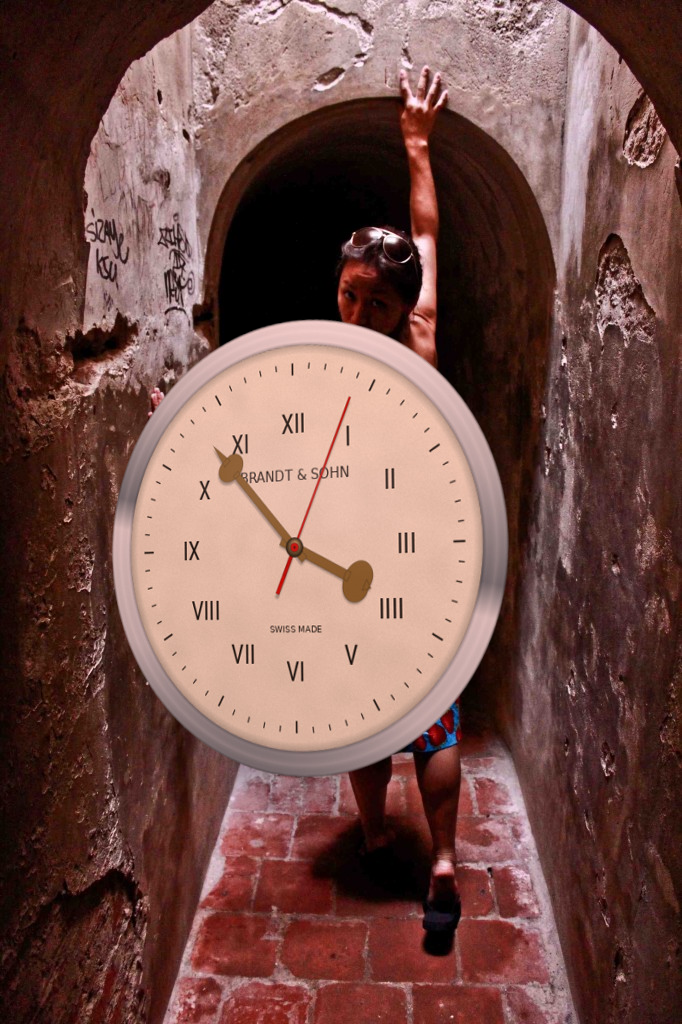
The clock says {"hour": 3, "minute": 53, "second": 4}
